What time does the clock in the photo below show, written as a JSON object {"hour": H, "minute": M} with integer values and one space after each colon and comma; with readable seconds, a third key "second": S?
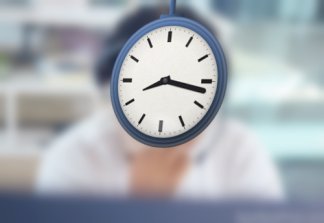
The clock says {"hour": 8, "minute": 17}
